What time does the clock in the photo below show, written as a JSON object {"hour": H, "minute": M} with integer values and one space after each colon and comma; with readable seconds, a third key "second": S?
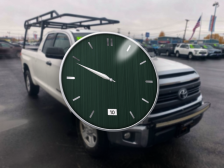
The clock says {"hour": 9, "minute": 49}
